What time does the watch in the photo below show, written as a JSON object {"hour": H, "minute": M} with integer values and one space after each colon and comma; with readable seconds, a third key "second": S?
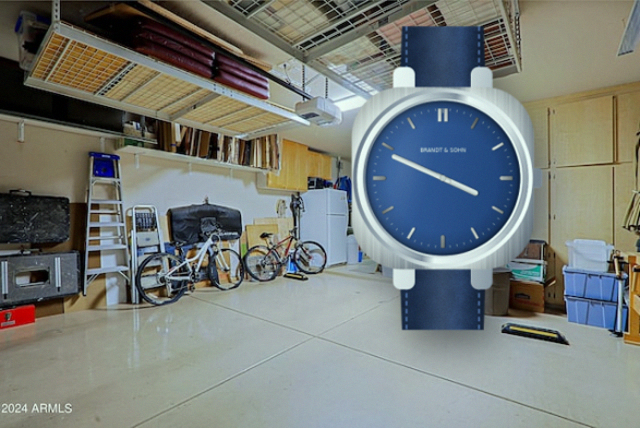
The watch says {"hour": 3, "minute": 49}
